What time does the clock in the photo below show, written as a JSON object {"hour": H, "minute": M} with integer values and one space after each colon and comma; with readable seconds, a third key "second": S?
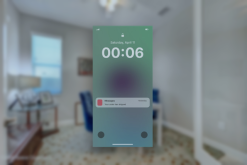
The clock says {"hour": 0, "minute": 6}
